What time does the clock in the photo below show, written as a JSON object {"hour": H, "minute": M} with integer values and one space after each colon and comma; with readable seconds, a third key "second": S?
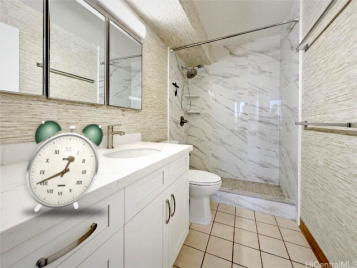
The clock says {"hour": 12, "minute": 41}
